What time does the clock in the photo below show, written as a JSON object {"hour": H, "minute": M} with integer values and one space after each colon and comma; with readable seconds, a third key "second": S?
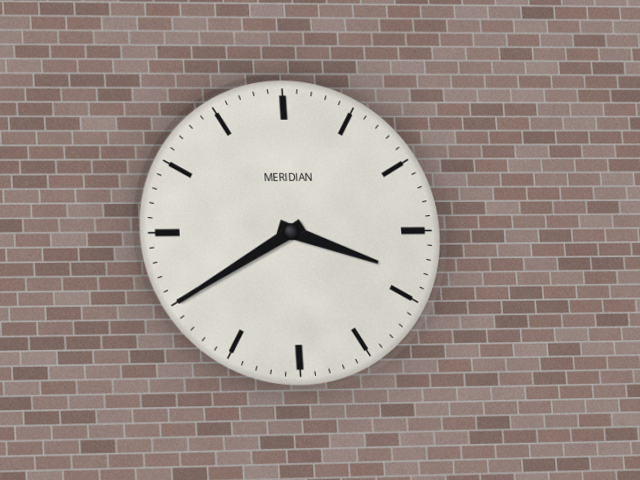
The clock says {"hour": 3, "minute": 40}
